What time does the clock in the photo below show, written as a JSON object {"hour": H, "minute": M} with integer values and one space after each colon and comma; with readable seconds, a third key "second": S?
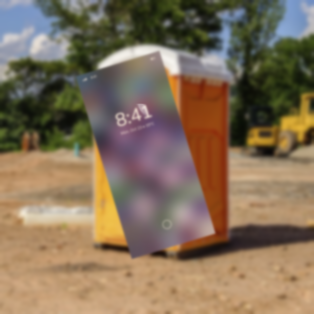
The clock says {"hour": 8, "minute": 41}
